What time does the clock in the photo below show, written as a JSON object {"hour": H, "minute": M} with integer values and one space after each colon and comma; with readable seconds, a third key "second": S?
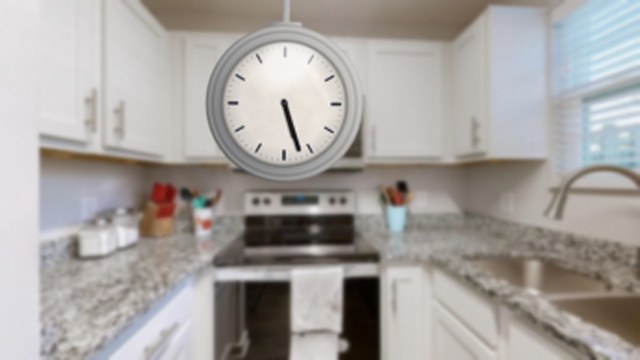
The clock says {"hour": 5, "minute": 27}
